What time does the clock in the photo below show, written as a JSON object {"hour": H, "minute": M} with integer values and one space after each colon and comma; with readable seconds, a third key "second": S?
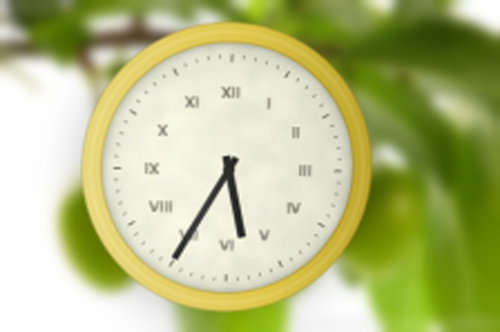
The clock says {"hour": 5, "minute": 35}
